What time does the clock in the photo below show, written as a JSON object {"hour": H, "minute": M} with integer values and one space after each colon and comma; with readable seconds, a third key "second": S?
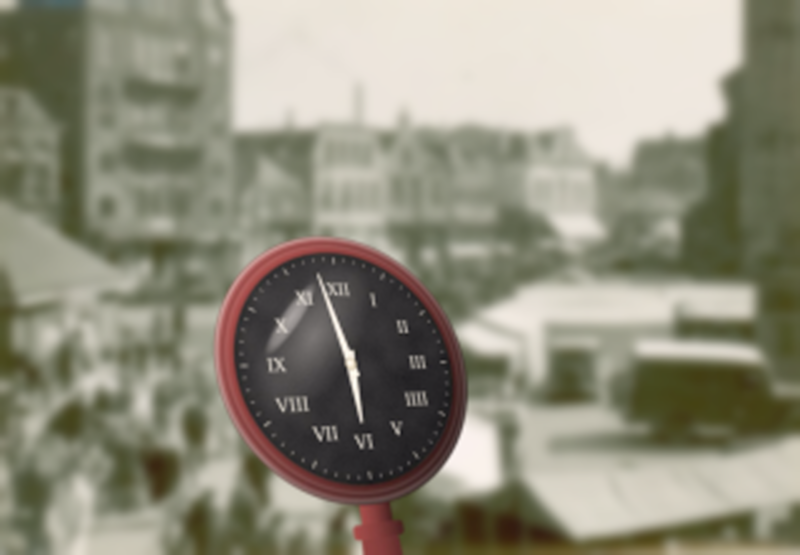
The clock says {"hour": 5, "minute": 58}
